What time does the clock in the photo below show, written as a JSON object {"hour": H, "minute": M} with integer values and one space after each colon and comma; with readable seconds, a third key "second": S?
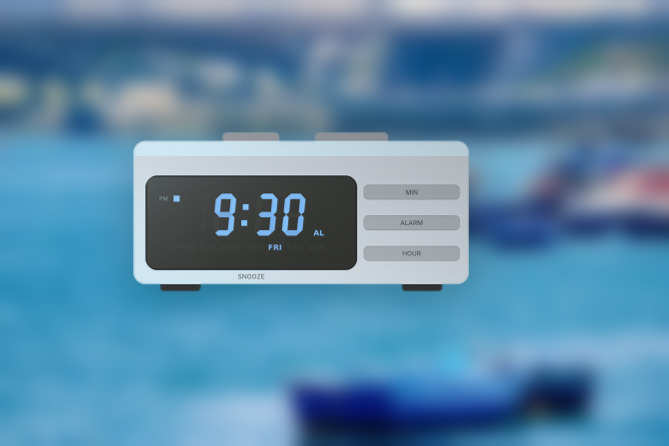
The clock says {"hour": 9, "minute": 30}
